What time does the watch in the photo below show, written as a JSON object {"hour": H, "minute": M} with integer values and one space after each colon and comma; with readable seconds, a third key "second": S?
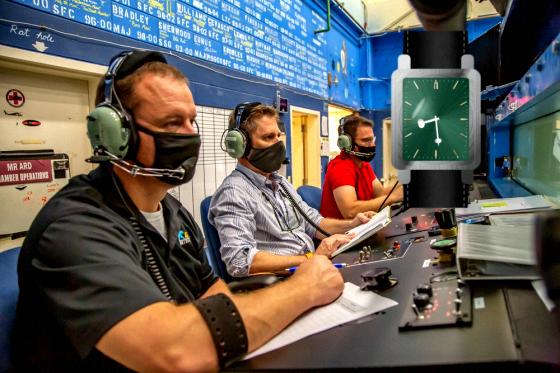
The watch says {"hour": 8, "minute": 29}
